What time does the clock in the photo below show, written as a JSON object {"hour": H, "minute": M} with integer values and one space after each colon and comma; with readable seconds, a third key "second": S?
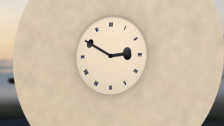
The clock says {"hour": 2, "minute": 50}
